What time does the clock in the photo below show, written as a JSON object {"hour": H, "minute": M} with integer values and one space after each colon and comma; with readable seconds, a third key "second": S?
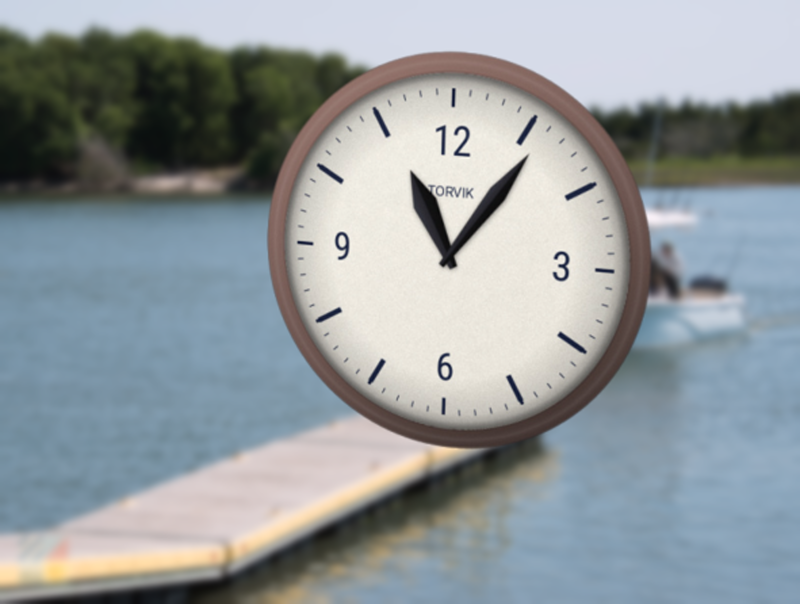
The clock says {"hour": 11, "minute": 6}
